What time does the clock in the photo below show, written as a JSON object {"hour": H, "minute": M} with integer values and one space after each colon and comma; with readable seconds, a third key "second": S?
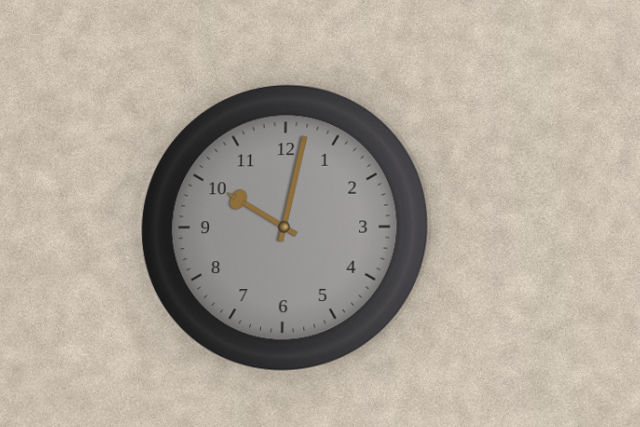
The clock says {"hour": 10, "minute": 2}
